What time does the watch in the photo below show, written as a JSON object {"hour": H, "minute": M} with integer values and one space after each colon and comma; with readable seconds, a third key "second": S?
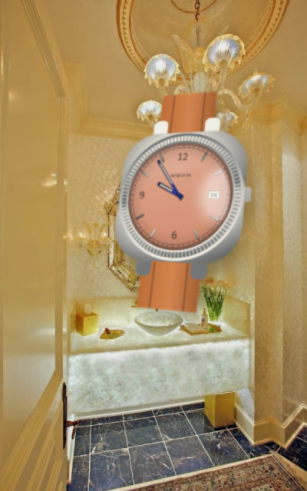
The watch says {"hour": 9, "minute": 54}
